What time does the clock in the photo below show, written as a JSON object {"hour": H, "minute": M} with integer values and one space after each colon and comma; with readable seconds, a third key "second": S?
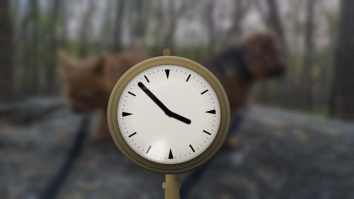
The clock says {"hour": 3, "minute": 53}
